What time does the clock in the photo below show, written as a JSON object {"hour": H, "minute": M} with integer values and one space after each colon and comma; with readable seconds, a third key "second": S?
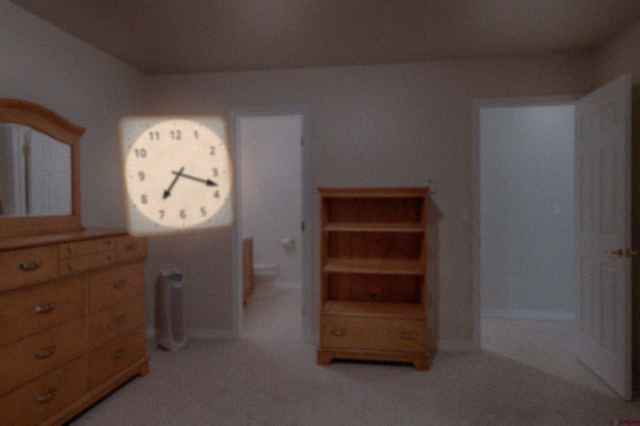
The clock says {"hour": 7, "minute": 18}
